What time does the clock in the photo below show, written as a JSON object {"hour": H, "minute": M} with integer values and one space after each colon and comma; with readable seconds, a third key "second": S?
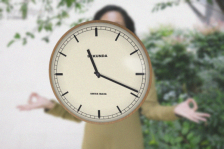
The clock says {"hour": 11, "minute": 19}
